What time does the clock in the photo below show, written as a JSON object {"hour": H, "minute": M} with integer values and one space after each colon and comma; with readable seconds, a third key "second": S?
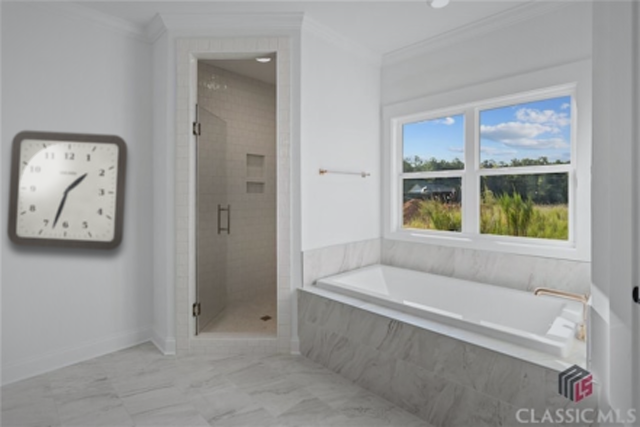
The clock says {"hour": 1, "minute": 33}
